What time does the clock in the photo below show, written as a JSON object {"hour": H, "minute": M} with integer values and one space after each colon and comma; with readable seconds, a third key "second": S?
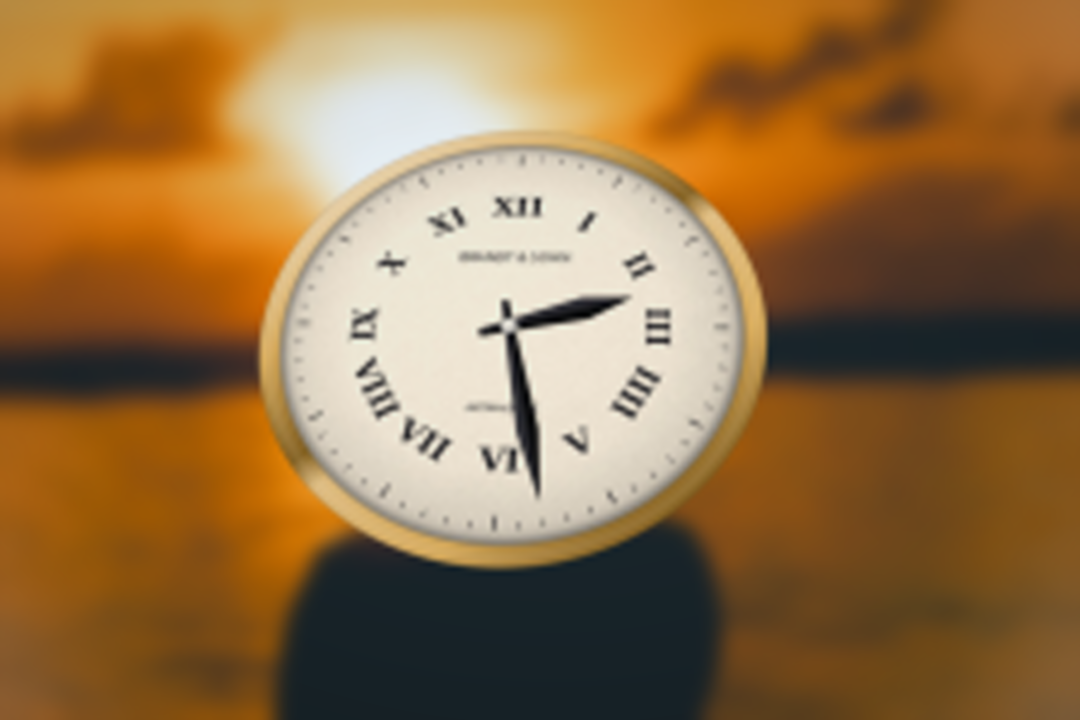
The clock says {"hour": 2, "minute": 28}
